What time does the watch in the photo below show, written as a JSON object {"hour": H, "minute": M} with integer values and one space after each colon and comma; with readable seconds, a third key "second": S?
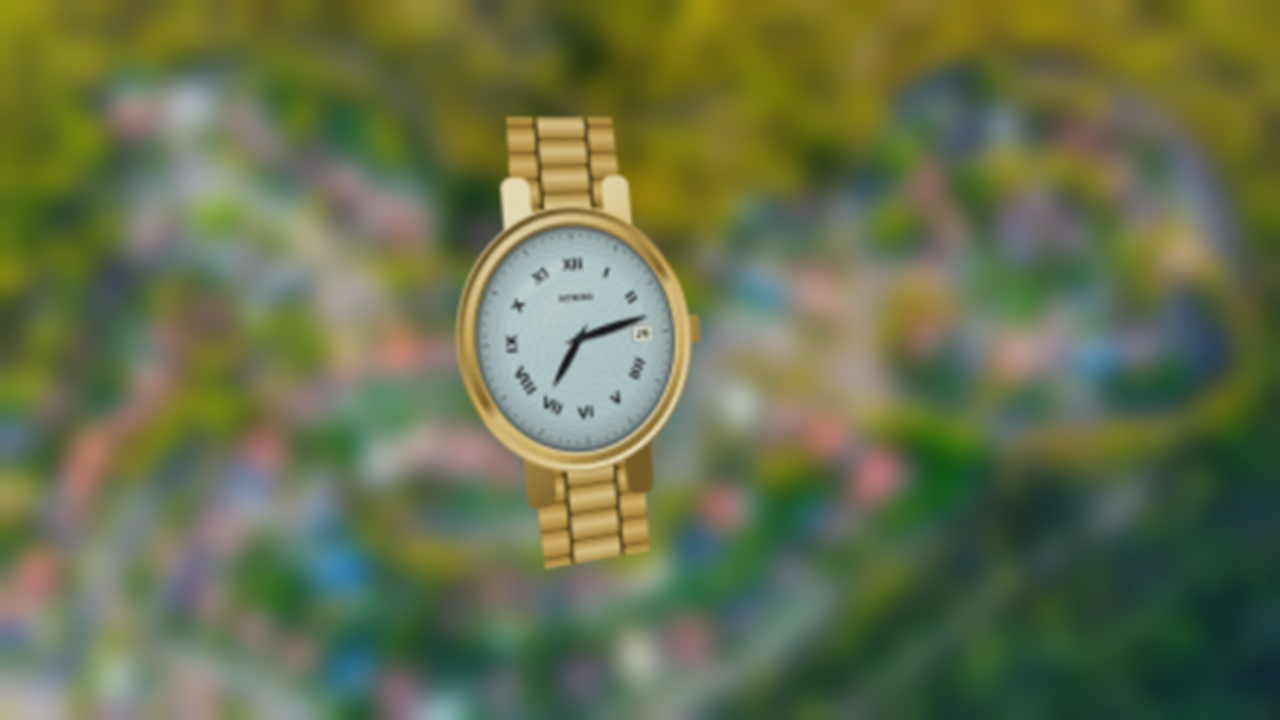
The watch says {"hour": 7, "minute": 13}
